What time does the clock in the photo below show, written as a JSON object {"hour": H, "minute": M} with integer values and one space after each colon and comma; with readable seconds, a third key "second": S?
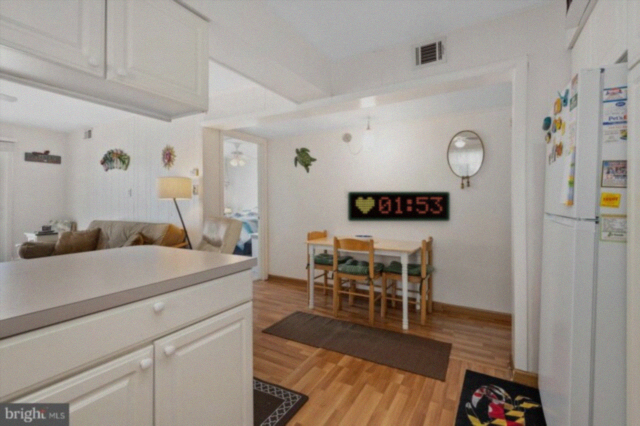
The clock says {"hour": 1, "minute": 53}
